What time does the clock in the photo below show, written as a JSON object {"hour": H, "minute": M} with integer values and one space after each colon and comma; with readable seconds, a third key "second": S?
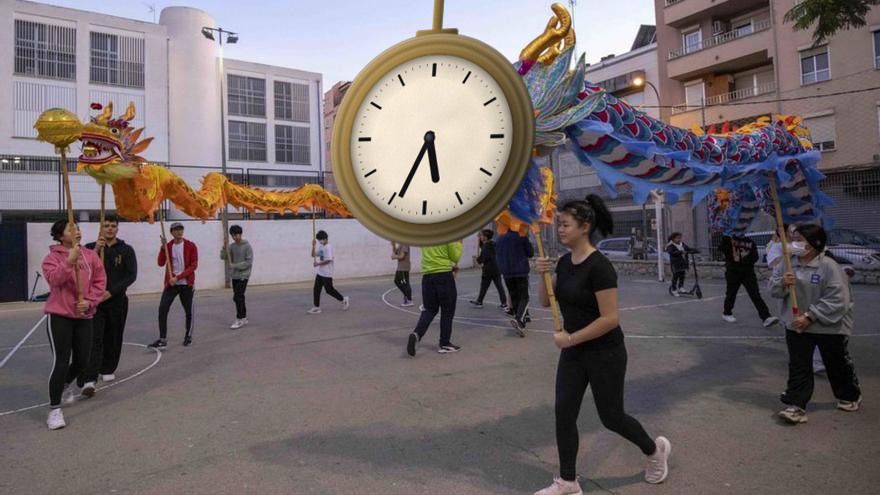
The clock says {"hour": 5, "minute": 34}
